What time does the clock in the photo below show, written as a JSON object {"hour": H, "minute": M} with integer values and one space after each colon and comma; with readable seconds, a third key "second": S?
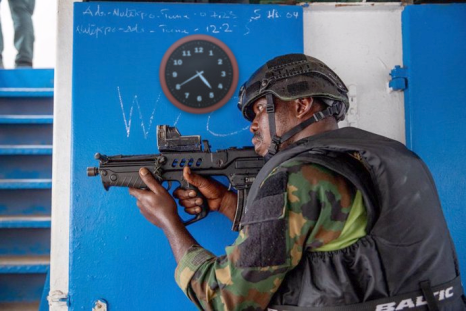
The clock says {"hour": 4, "minute": 40}
